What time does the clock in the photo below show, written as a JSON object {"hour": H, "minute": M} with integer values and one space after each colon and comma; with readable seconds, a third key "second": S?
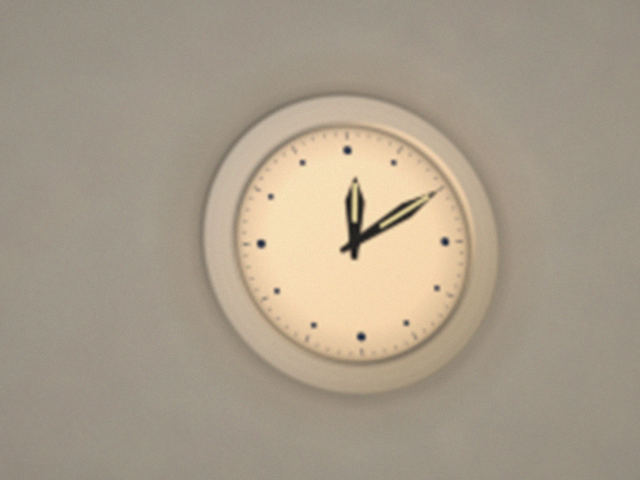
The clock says {"hour": 12, "minute": 10}
